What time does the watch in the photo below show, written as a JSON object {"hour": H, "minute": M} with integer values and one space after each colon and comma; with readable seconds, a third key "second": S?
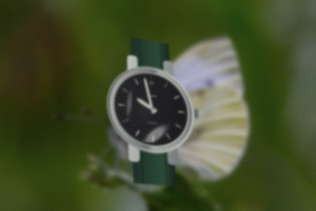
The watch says {"hour": 9, "minute": 58}
